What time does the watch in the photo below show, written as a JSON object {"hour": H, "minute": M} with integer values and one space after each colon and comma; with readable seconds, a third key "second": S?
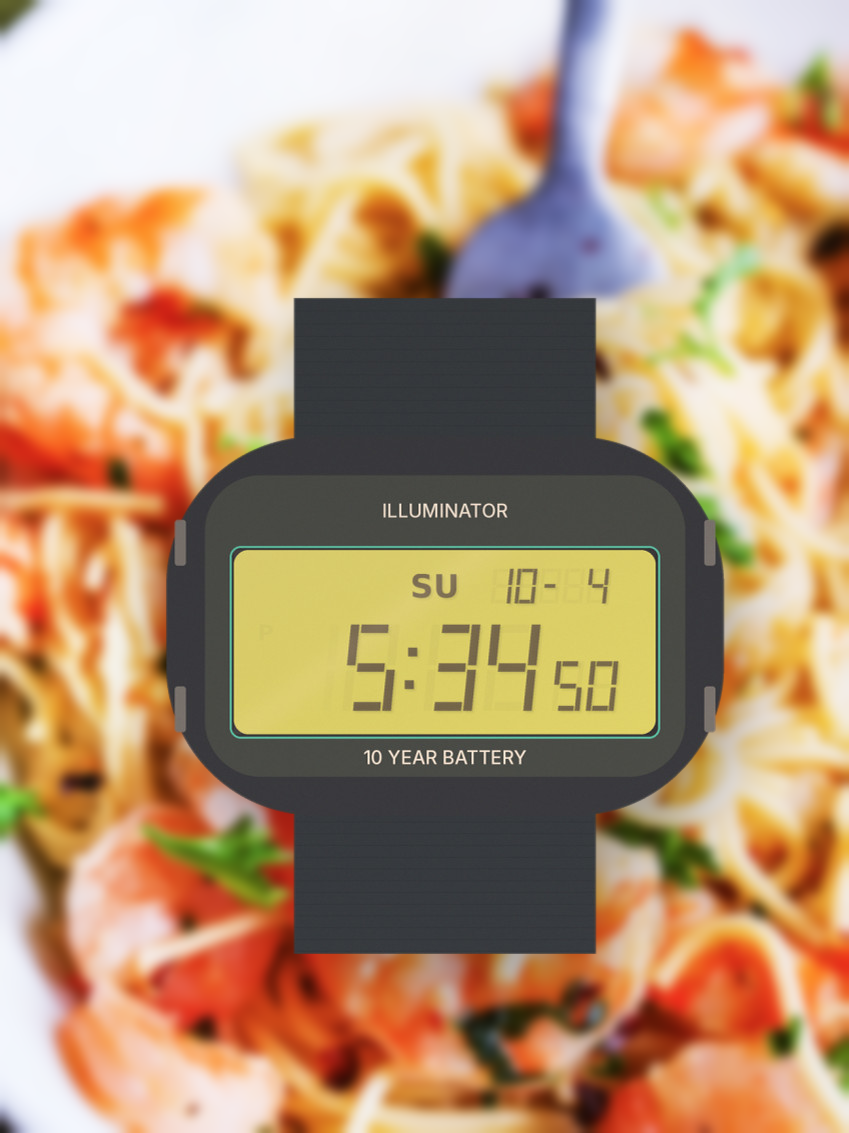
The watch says {"hour": 5, "minute": 34, "second": 50}
